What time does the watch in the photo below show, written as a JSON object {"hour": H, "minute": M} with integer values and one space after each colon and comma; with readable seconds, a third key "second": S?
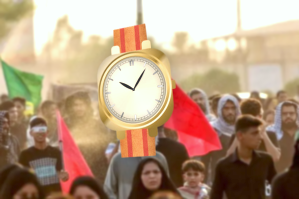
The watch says {"hour": 10, "minute": 6}
